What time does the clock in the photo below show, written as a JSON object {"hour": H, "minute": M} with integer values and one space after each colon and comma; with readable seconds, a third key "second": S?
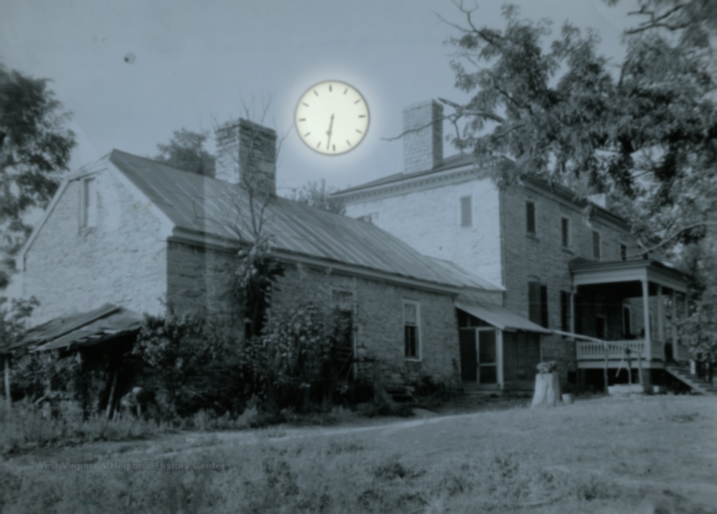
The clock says {"hour": 6, "minute": 32}
